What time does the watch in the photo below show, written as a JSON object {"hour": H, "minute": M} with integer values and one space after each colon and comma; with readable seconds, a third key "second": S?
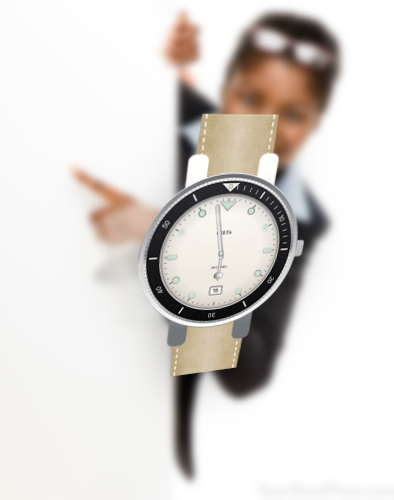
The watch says {"hour": 5, "minute": 58}
